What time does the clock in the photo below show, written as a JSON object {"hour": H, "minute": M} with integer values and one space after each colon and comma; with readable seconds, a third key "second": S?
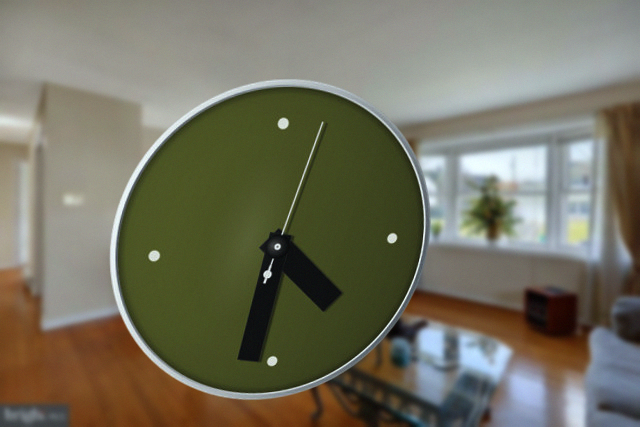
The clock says {"hour": 4, "minute": 32, "second": 3}
